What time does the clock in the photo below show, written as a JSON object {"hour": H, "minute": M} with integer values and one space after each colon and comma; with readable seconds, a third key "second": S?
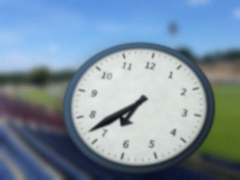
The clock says {"hour": 6, "minute": 37}
